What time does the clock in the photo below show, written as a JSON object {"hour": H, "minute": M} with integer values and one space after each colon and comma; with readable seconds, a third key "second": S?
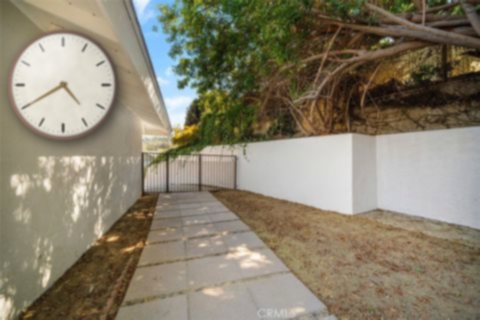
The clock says {"hour": 4, "minute": 40}
